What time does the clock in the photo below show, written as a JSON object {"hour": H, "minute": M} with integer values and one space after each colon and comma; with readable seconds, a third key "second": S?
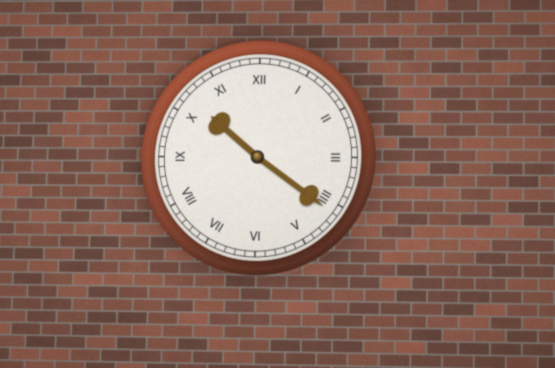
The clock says {"hour": 10, "minute": 21}
